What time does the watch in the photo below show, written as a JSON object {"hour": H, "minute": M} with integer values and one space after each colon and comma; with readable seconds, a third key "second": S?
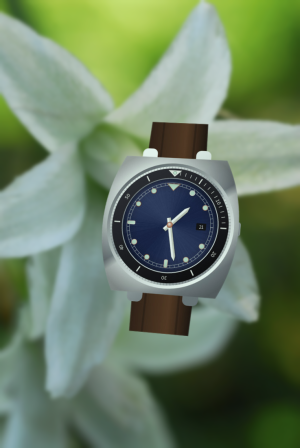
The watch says {"hour": 1, "minute": 28}
